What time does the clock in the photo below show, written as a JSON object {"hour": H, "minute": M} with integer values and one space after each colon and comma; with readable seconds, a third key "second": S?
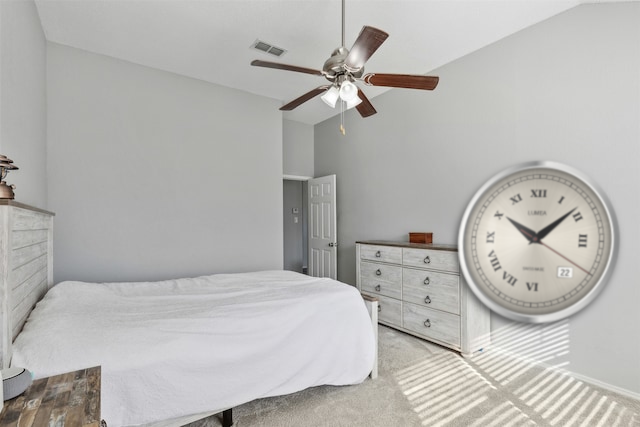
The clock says {"hour": 10, "minute": 8, "second": 20}
